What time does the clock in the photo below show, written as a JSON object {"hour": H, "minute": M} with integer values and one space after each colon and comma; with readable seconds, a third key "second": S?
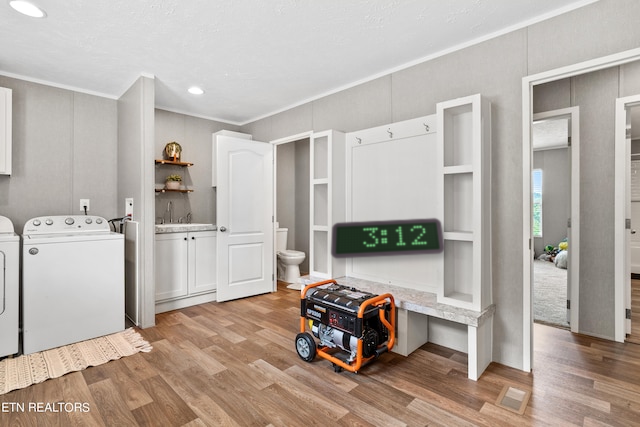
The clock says {"hour": 3, "minute": 12}
